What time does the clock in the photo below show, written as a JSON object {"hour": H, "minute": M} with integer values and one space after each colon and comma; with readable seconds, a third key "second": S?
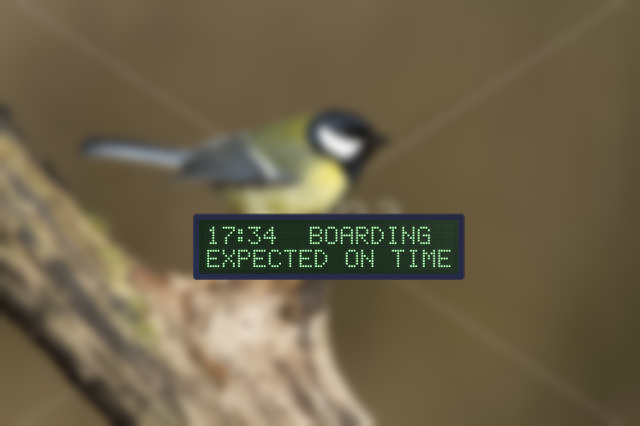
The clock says {"hour": 17, "minute": 34}
